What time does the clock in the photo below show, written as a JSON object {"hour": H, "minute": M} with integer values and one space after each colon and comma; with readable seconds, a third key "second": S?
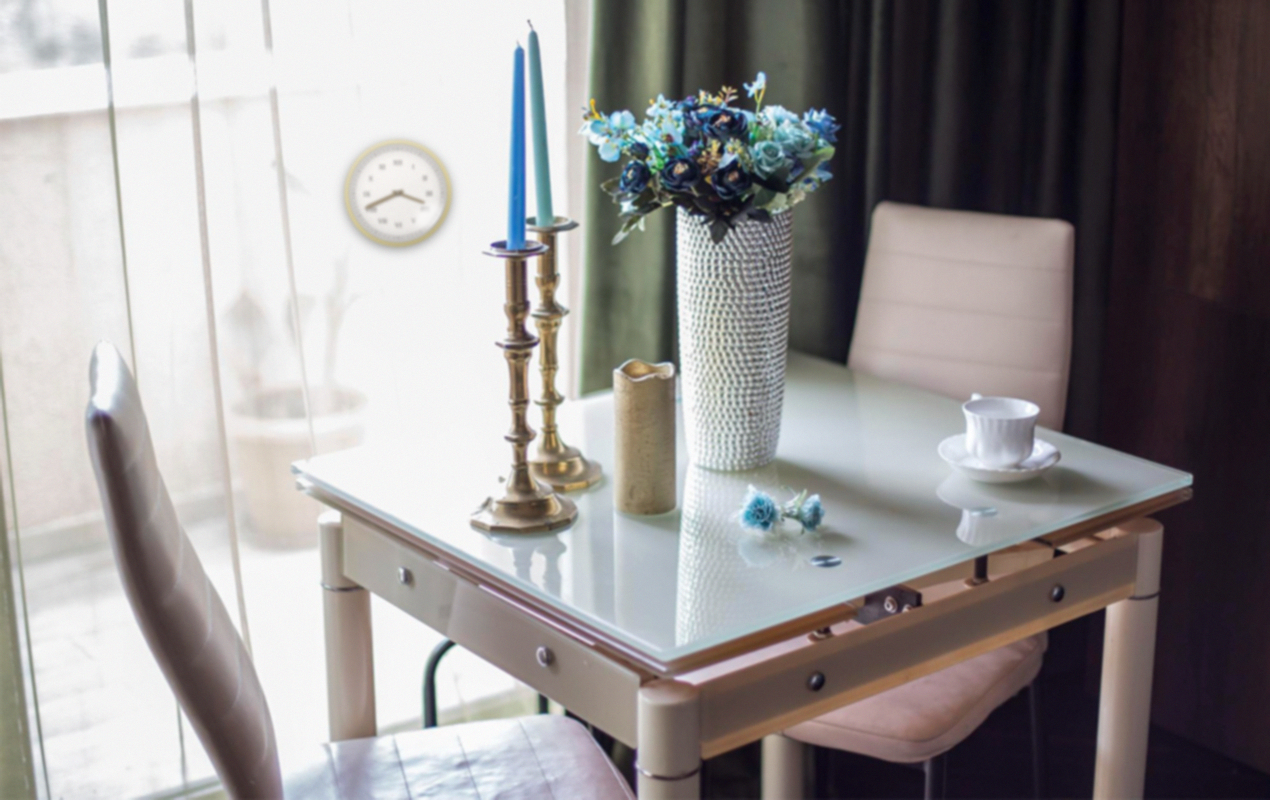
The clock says {"hour": 3, "minute": 41}
